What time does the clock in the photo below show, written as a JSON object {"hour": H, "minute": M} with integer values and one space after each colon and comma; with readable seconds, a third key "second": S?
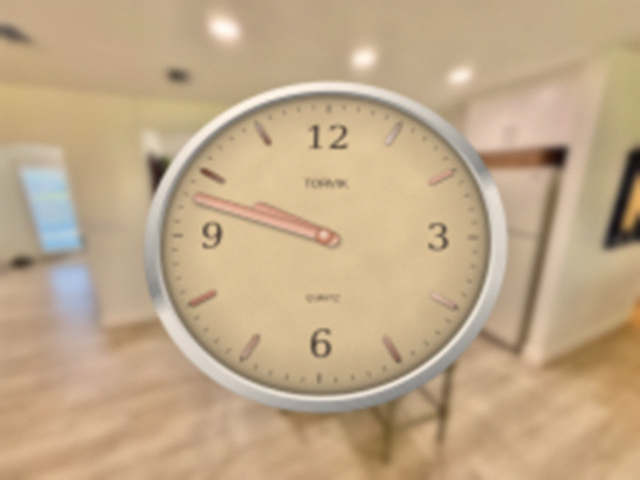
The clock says {"hour": 9, "minute": 48}
